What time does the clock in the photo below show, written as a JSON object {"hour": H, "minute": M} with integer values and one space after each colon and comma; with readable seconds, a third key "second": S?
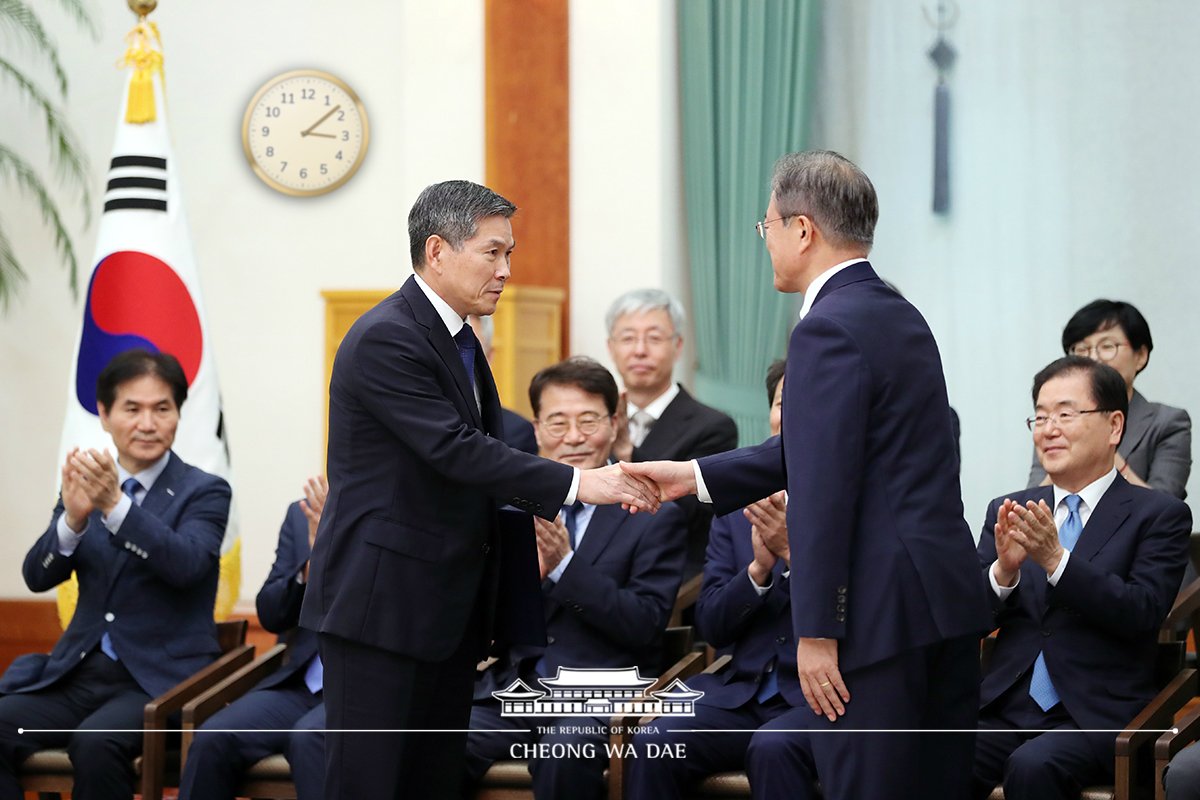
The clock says {"hour": 3, "minute": 8}
